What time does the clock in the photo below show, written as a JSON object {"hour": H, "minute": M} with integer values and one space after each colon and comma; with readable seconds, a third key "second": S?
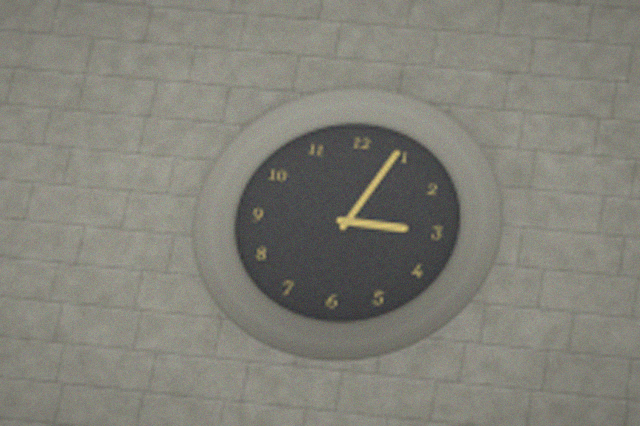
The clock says {"hour": 3, "minute": 4}
